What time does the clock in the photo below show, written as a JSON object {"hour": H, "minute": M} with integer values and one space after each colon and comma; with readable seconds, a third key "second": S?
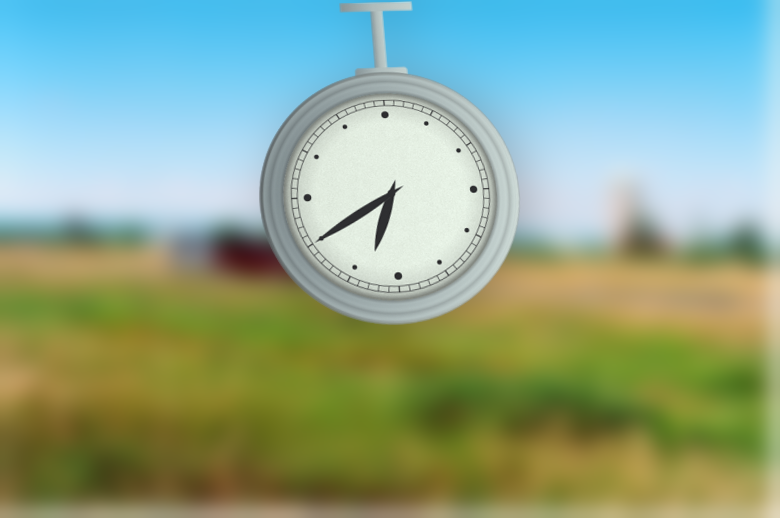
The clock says {"hour": 6, "minute": 40}
